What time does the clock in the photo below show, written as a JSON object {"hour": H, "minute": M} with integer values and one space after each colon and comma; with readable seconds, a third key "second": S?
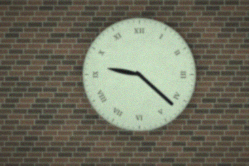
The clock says {"hour": 9, "minute": 22}
